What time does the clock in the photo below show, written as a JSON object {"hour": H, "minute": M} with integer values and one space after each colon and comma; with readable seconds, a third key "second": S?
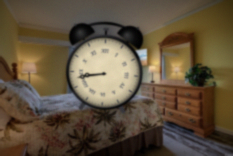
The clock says {"hour": 8, "minute": 43}
